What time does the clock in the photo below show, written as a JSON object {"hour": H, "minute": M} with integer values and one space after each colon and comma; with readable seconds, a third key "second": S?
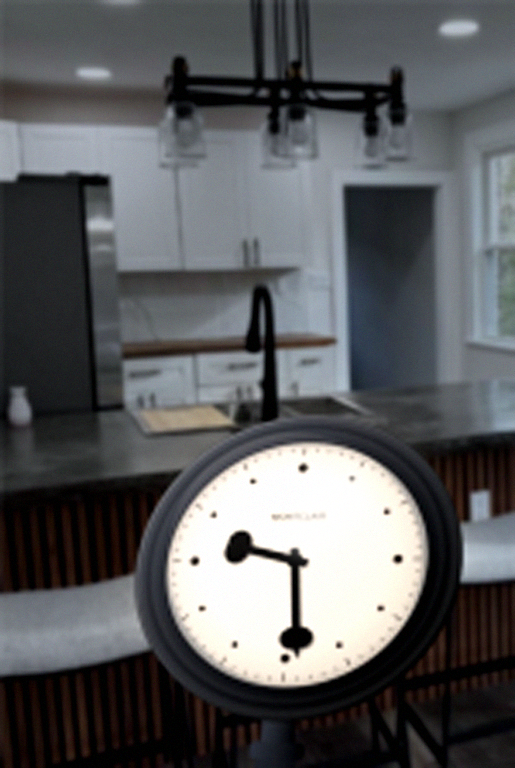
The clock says {"hour": 9, "minute": 29}
